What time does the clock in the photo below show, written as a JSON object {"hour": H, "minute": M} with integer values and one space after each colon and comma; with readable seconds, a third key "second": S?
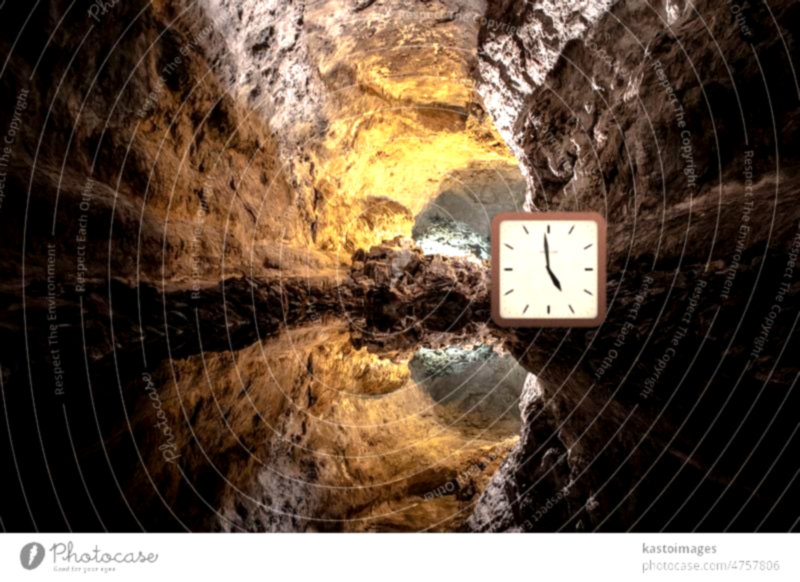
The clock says {"hour": 4, "minute": 59}
